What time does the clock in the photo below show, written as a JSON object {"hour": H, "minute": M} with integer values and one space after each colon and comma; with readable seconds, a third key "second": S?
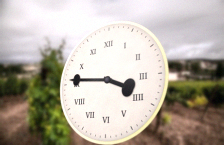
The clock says {"hour": 3, "minute": 46}
